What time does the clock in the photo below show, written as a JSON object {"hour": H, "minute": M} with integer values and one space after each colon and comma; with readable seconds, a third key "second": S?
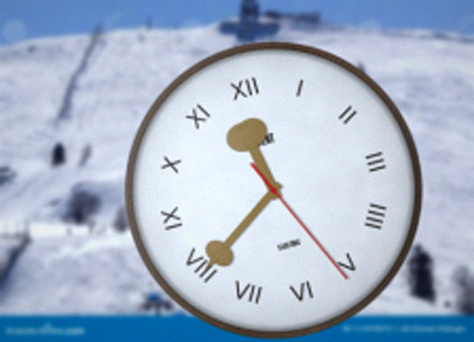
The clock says {"hour": 11, "minute": 39, "second": 26}
